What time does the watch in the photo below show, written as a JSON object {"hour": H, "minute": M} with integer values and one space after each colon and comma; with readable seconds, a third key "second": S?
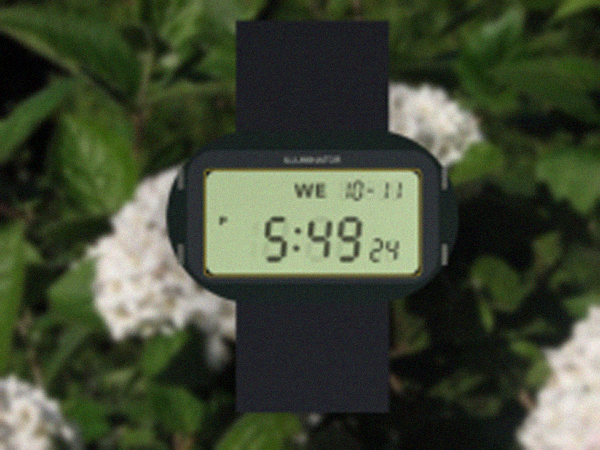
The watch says {"hour": 5, "minute": 49, "second": 24}
